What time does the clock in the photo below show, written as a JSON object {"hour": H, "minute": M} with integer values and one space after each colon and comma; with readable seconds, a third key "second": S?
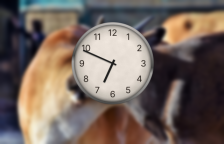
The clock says {"hour": 6, "minute": 49}
